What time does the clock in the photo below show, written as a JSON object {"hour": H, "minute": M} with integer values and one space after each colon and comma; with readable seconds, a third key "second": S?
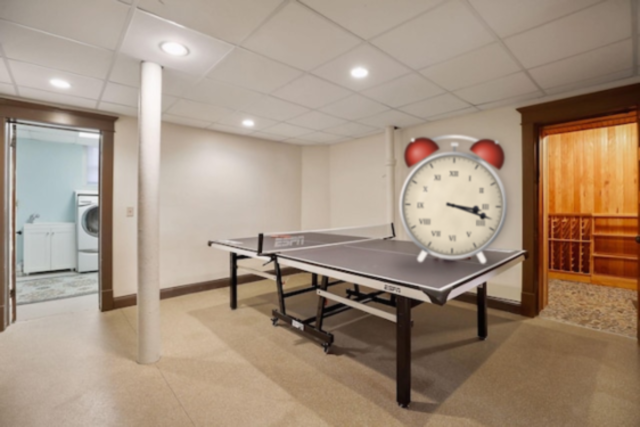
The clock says {"hour": 3, "minute": 18}
